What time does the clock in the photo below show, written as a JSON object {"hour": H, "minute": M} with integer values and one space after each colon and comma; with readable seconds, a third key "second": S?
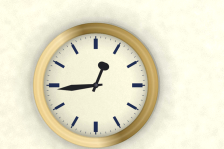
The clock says {"hour": 12, "minute": 44}
